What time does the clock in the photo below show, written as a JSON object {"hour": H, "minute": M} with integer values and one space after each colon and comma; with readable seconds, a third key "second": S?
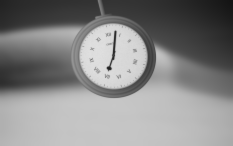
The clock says {"hour": 7, "minute": 3}
